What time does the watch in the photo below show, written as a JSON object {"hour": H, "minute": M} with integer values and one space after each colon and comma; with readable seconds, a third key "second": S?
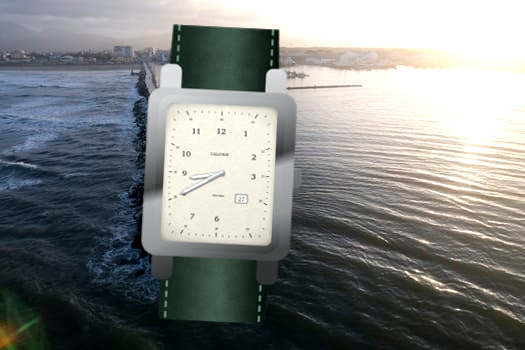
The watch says {"hour": 8, "minute": 40}
